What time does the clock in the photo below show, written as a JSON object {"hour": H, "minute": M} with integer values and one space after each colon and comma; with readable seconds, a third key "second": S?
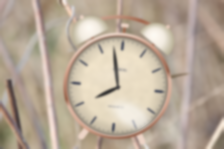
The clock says {"hour": 7, "minute": 58}
